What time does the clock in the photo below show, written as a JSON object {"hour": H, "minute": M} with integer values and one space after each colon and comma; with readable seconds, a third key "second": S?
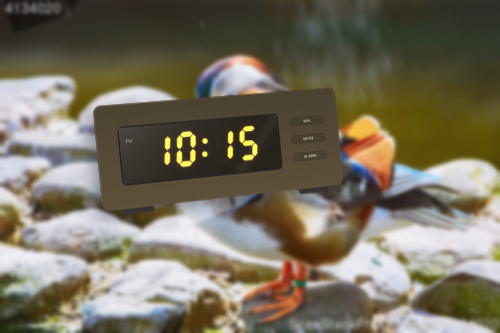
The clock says {"hour": 10, "minute": 15}
